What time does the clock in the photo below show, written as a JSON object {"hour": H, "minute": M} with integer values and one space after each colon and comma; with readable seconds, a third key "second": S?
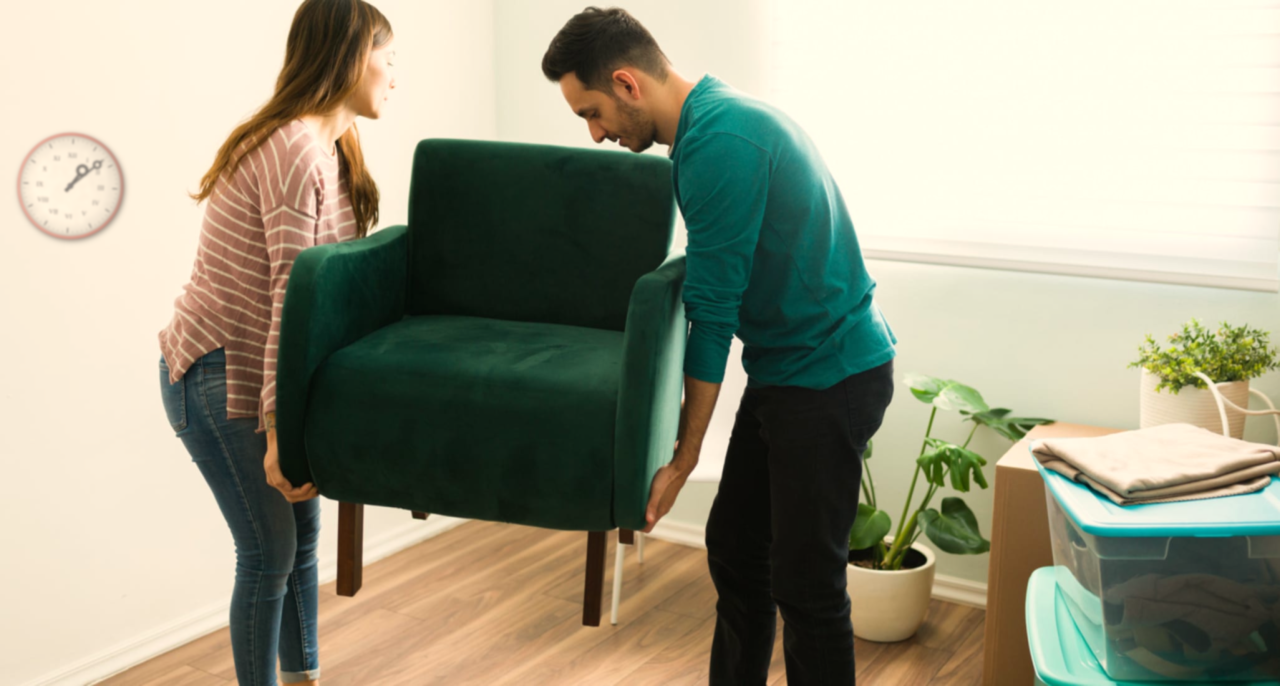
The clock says {"hour": 1, "minute": 8}
